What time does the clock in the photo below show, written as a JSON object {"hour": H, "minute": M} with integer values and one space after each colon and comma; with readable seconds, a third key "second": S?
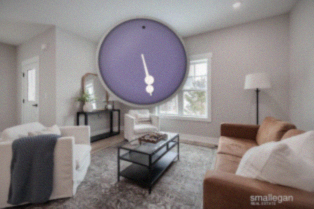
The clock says {"hour": 5, "minute": 28}
